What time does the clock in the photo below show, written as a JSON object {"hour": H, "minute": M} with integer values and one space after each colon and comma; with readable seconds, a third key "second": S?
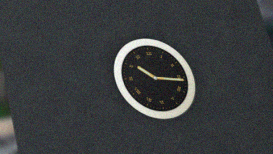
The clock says {"hour": 10, "minute": 16}
